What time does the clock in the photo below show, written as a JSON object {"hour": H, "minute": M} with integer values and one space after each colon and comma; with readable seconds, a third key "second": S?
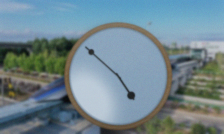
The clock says {"hour": 4, "minute": 52}
